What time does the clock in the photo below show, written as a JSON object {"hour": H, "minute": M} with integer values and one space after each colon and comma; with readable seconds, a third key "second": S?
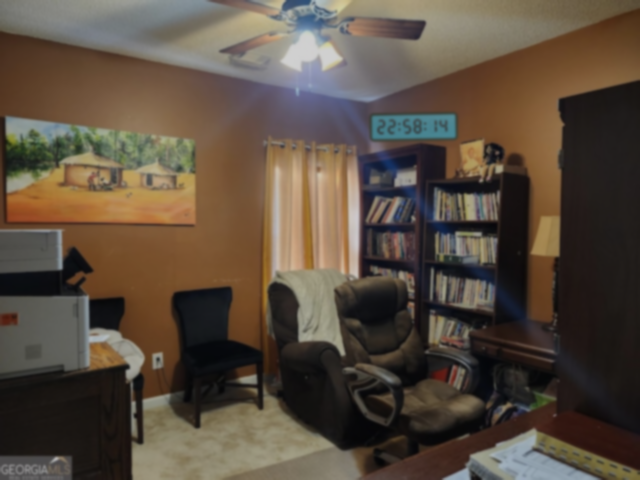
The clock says {"hour": 22, "minute": 58, "second": 14}
